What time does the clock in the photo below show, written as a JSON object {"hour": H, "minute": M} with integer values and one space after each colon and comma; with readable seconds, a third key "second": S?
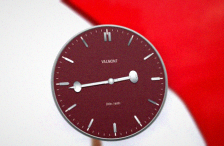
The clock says {"hour": 2, "minute": 44}
